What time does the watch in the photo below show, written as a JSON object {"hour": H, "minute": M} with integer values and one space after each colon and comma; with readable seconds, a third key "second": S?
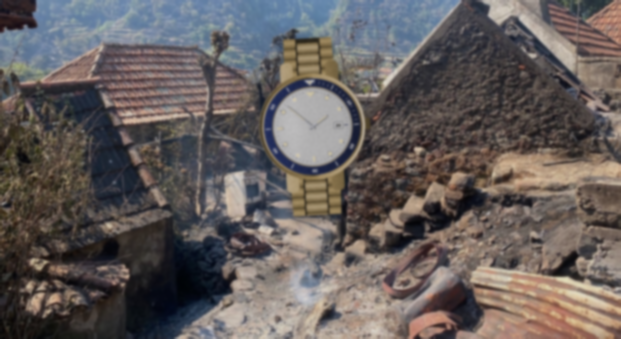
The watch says {"hour": 1, "minute": 52}
